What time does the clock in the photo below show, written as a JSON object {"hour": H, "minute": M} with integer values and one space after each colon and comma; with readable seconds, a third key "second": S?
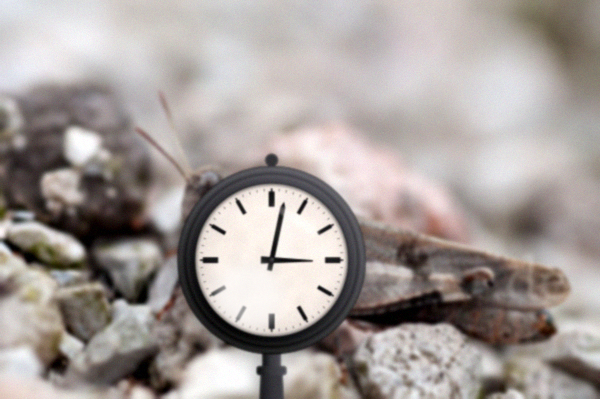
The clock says {"hour": 3, "minute": 2}
